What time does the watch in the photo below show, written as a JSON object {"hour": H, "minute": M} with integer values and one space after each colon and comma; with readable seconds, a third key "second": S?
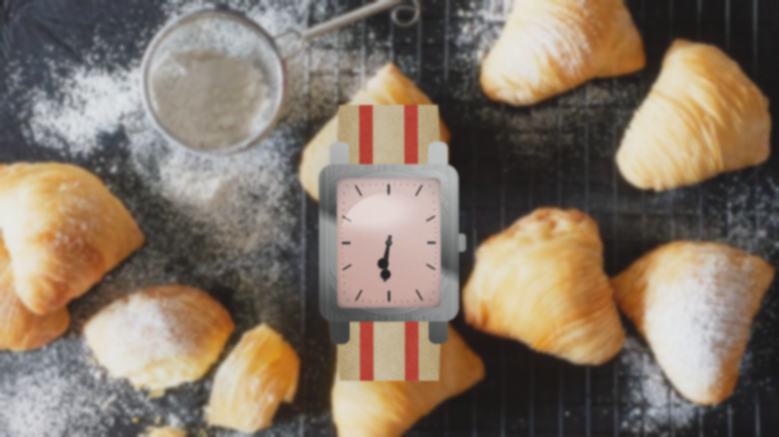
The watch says {"hour": 6, "minute": 31}
